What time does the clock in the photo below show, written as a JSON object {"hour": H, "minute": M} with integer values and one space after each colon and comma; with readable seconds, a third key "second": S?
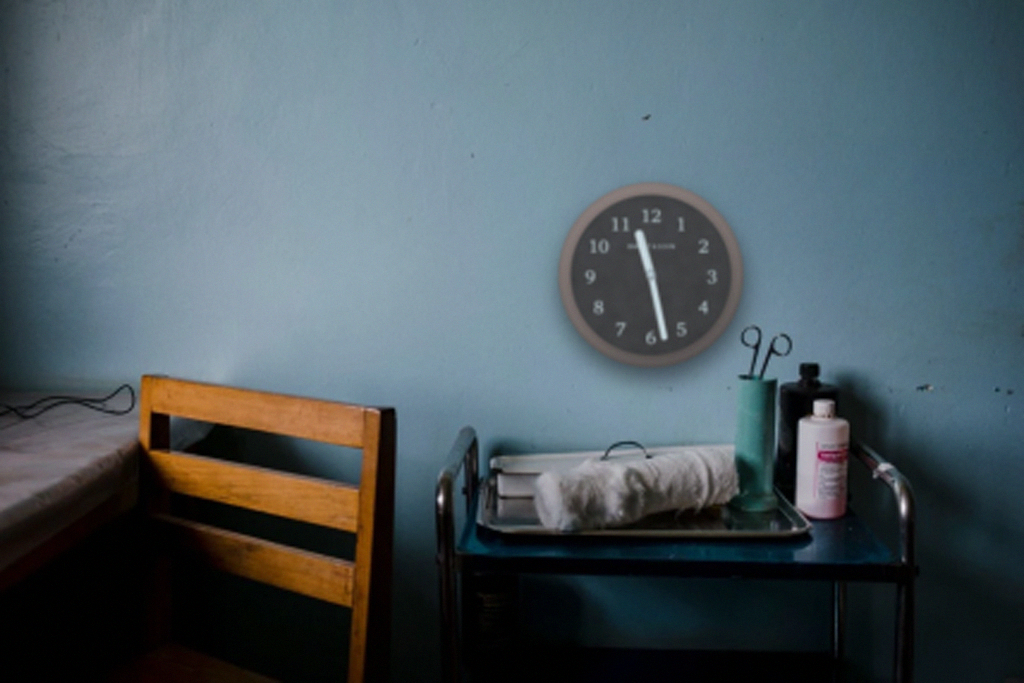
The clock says {"hour": 11, "minute": 28}
